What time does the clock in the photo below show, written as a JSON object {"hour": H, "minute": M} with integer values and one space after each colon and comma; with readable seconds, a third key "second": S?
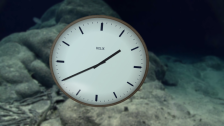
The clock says {"hour": 1, "minute": 40}
